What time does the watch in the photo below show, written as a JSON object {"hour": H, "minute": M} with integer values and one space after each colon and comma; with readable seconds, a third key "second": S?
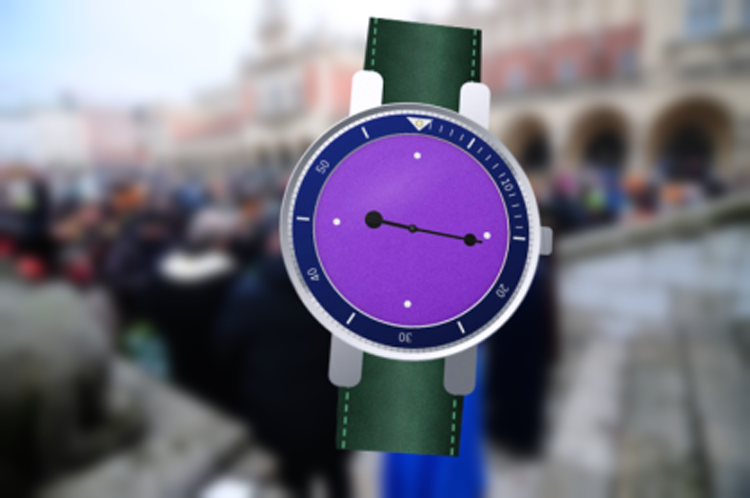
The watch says {"hour": 9, "minute": 16}
